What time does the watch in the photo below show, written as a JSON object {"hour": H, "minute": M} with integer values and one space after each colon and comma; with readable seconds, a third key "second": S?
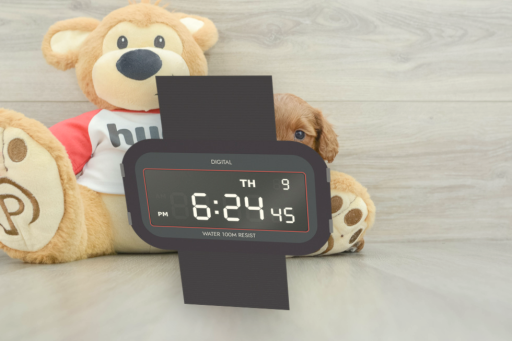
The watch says {"hour": 6, "minute": 24, "second": 45}
